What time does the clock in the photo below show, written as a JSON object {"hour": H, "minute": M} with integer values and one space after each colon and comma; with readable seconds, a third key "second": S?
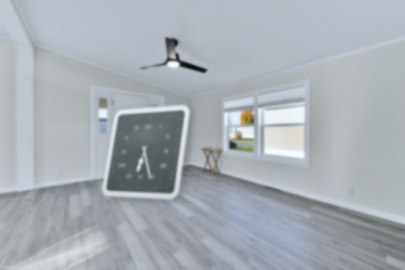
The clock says {"hour": 6, "minute": 26}
